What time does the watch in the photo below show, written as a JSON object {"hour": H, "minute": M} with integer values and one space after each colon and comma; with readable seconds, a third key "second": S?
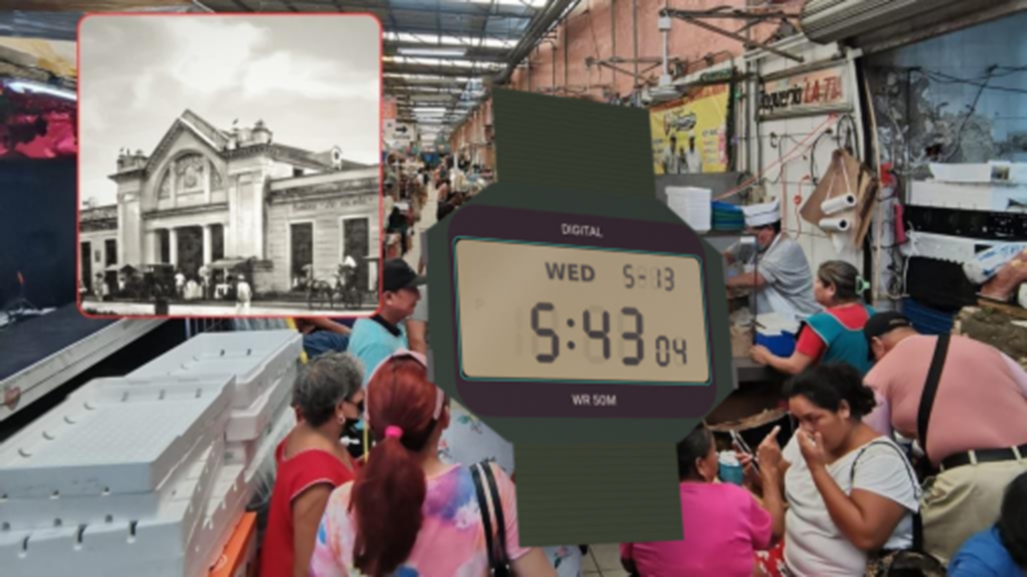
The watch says {"hour": 5, "minute": 43, "second": 4}
